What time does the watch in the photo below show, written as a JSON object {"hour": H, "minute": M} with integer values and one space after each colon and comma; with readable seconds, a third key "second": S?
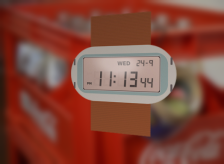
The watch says {"hour": 11, "minute": 13, "second": 44}
